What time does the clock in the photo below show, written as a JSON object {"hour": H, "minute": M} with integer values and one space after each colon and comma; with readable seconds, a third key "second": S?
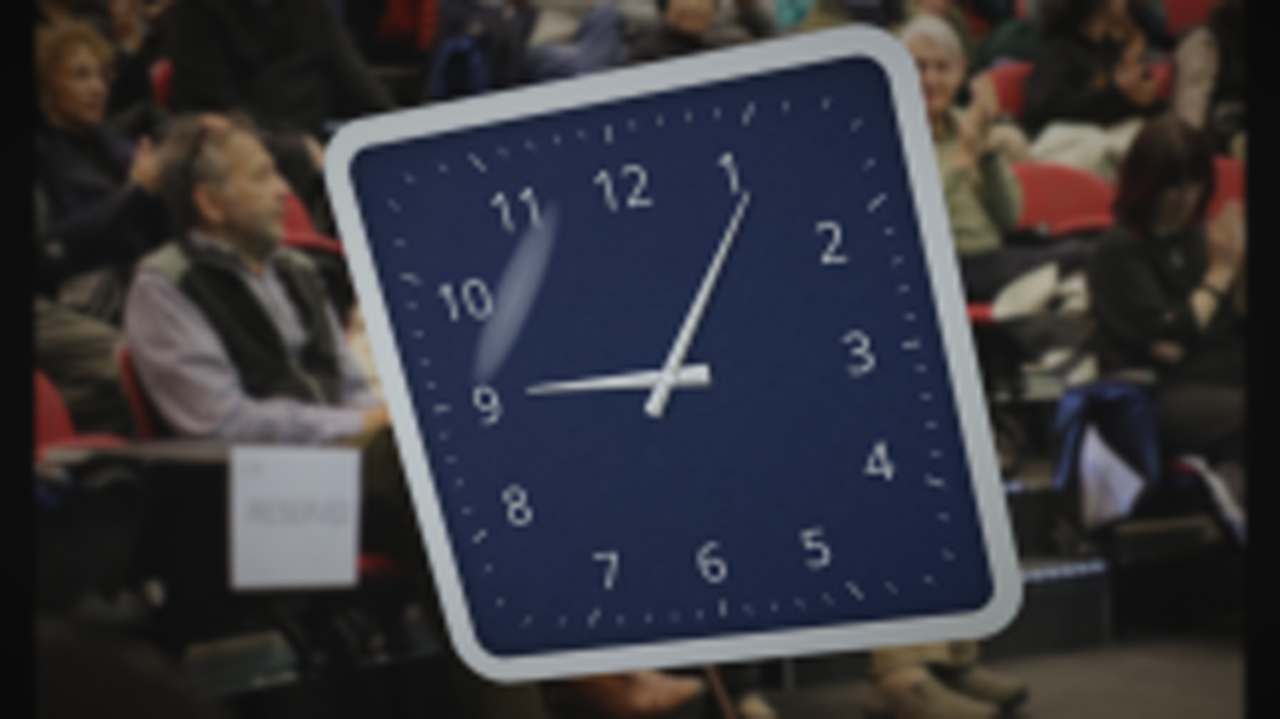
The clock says {"hour": 9, "minute": 6}
